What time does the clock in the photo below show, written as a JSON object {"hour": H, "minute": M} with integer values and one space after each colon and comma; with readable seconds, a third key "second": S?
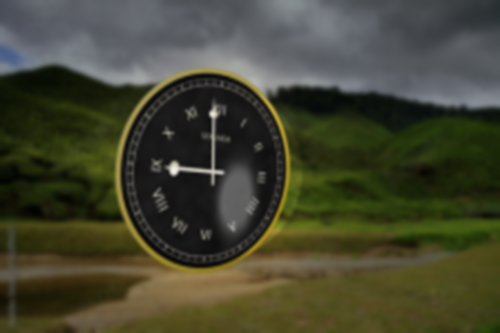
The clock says {"hour": 8, "minute": 59}
